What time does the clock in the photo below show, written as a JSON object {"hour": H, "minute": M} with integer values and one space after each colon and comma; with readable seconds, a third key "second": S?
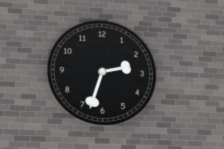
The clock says {"hour": 2, "minute": 33}
